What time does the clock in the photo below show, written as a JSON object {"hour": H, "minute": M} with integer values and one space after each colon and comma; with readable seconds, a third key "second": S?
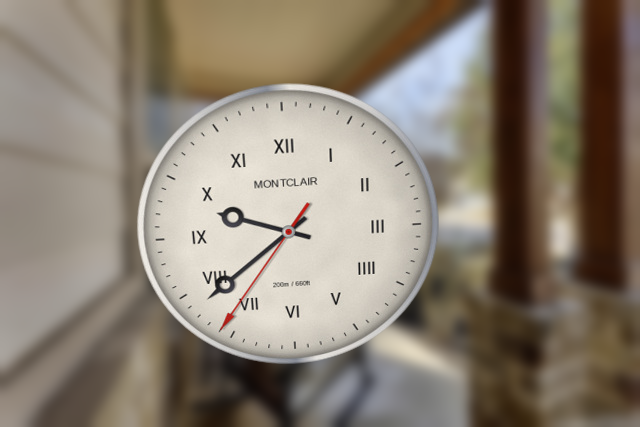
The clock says {"hour": 9, "minute": 38, "second": 36}
